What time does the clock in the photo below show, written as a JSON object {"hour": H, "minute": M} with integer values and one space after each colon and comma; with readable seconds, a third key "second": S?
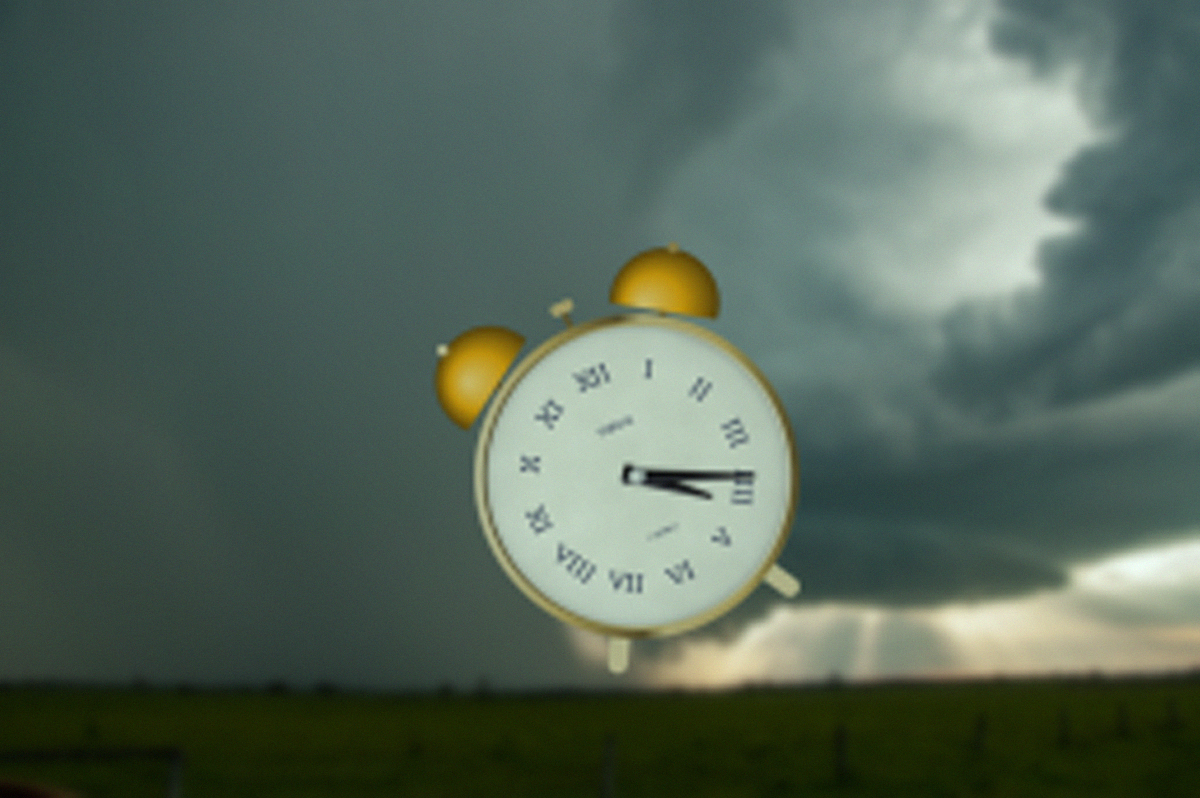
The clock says {"hour": 4, "minute": 19}
